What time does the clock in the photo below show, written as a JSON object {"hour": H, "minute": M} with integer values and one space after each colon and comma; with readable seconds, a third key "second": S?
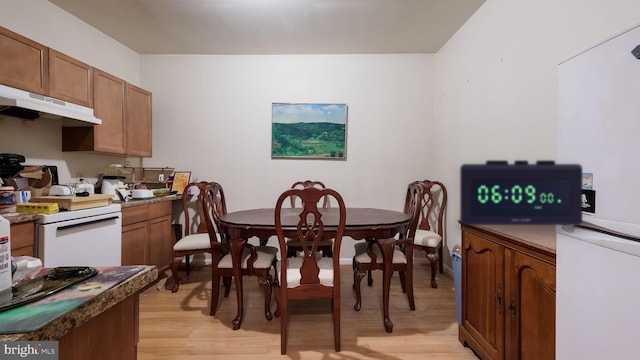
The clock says {"hour": 6, "minute": 9, "second": 0}
